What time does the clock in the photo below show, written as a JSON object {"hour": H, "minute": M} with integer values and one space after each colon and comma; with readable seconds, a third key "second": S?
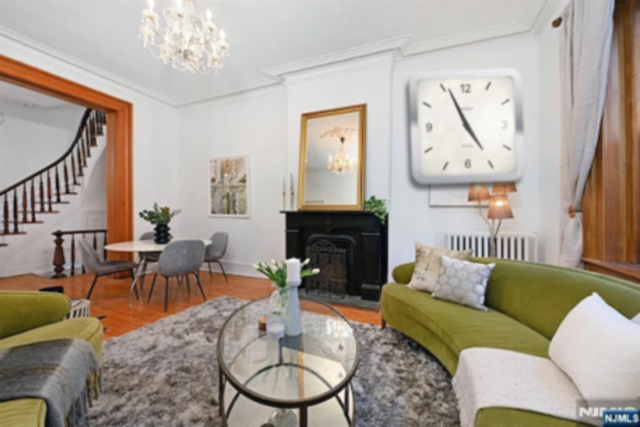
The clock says {"hour": 4, "minute": 56}
